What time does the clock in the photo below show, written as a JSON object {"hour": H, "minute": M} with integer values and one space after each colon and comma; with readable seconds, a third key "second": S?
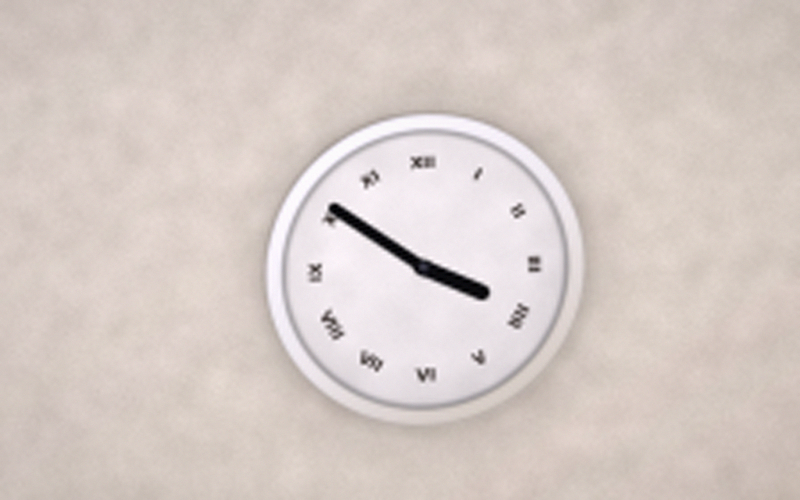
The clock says {"hour": 3, "minute": 51}
